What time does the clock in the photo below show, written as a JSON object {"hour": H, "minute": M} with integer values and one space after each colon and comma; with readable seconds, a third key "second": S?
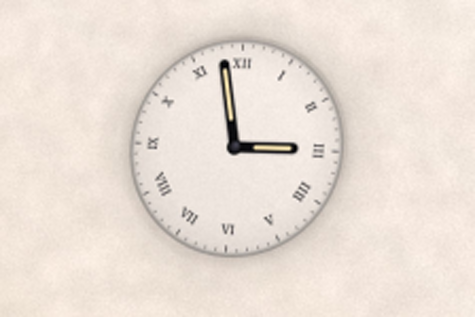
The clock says {"hour": 2, "minute": 58}
